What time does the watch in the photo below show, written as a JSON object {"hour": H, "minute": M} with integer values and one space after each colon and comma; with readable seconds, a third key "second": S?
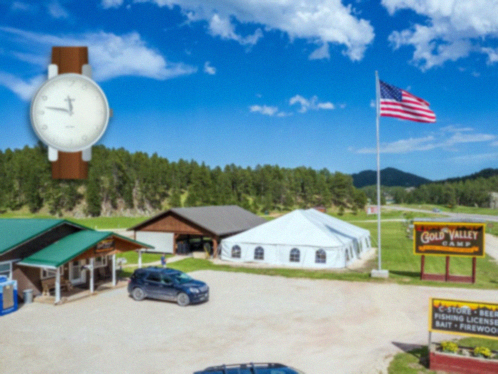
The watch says {"hour": 11, "minute": 47}
